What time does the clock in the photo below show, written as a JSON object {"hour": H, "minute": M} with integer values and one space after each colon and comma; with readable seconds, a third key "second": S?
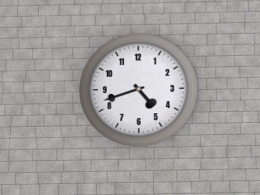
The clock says {"hour": 4, "minute": 42}
